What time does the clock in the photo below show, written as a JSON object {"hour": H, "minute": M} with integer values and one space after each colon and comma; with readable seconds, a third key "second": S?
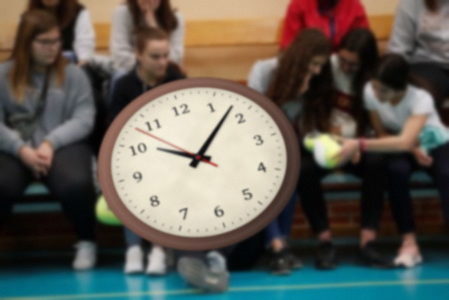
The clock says {"hour": 10, "minute": 7, "second": 53}
